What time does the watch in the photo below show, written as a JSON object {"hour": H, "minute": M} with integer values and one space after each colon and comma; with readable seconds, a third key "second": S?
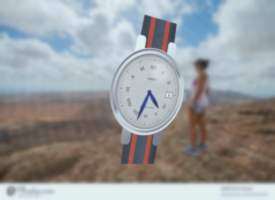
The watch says {"hour": 4, "minute": 33}
